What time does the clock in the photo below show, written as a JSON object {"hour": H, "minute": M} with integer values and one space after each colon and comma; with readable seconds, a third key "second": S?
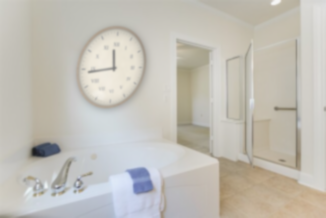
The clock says {"hour": 11, "minute": 44}
